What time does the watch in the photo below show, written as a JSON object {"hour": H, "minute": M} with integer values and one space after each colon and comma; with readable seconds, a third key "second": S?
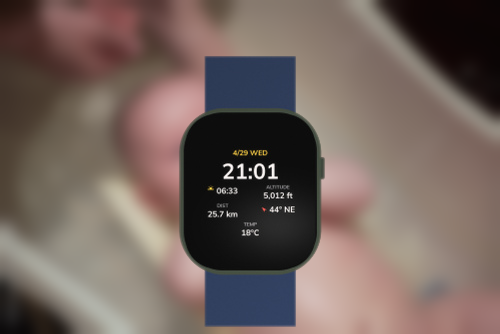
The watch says {"hour": 21, "minute": 1}
